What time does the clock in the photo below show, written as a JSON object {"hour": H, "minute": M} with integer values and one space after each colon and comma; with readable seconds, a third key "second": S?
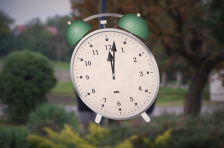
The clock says {"hour": 12, "minute": 2}
